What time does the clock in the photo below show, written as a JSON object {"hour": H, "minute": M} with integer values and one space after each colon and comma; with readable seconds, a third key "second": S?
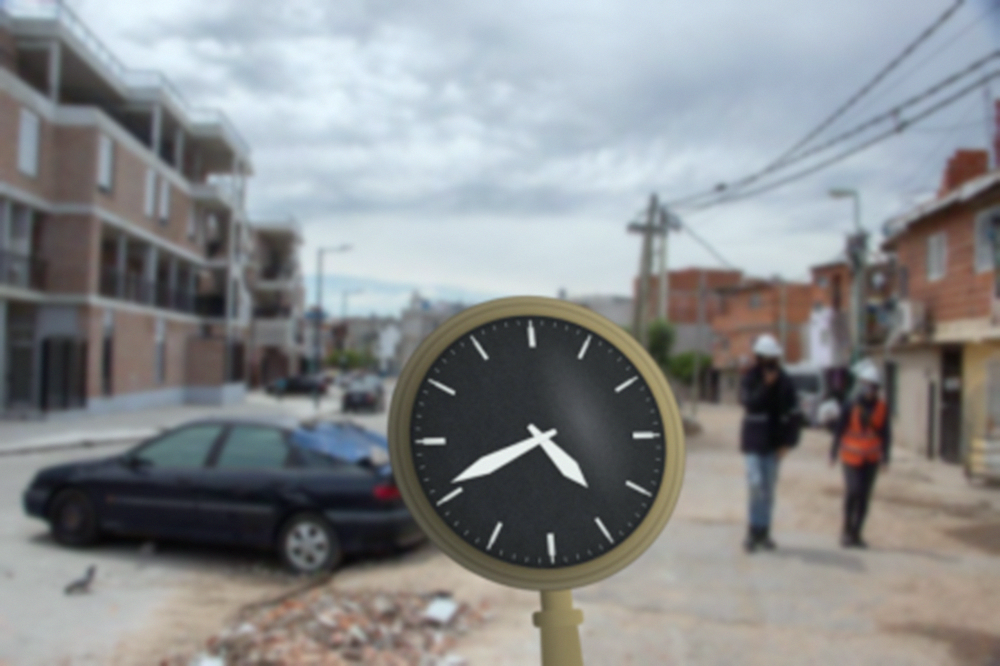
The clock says {"hour": 4, "minute": 41}
